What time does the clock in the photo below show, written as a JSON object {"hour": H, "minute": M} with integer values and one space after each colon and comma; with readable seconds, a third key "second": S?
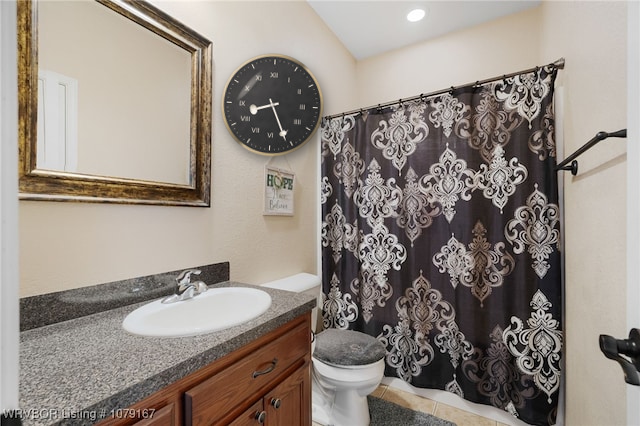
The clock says {"hour": 8, "minute": 26}
